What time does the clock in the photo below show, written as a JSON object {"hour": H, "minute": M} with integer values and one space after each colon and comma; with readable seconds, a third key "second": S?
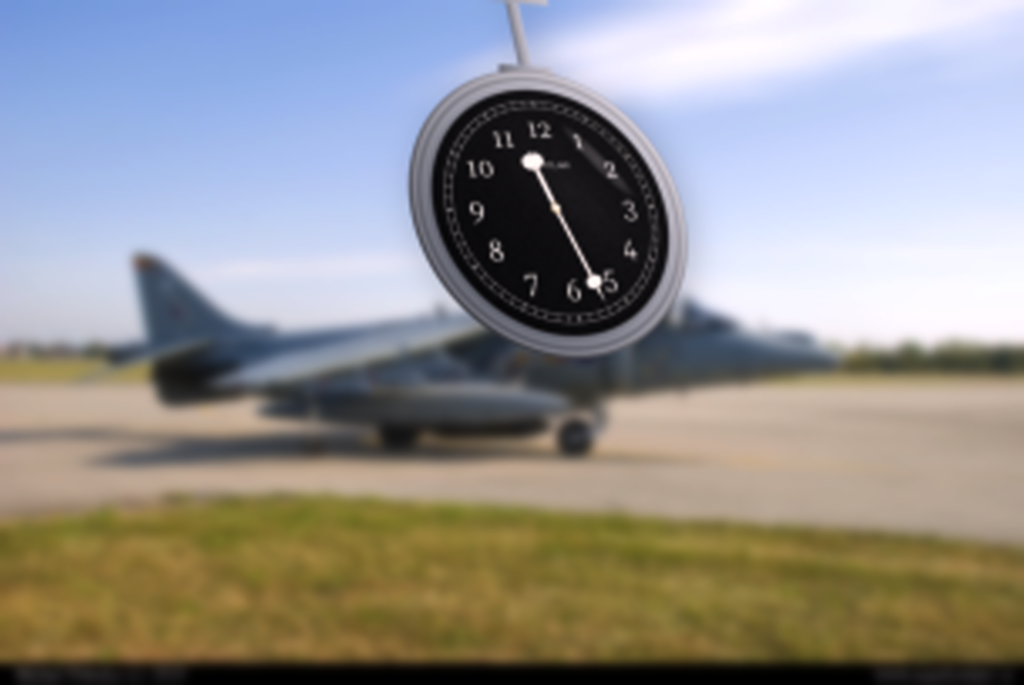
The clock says {"hour": 11, "minute": 27}
